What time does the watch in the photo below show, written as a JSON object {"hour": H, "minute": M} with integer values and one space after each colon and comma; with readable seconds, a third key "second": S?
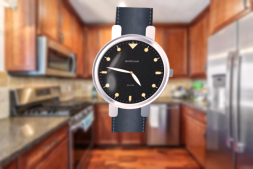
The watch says {"hour": 4, "minute": 47}
